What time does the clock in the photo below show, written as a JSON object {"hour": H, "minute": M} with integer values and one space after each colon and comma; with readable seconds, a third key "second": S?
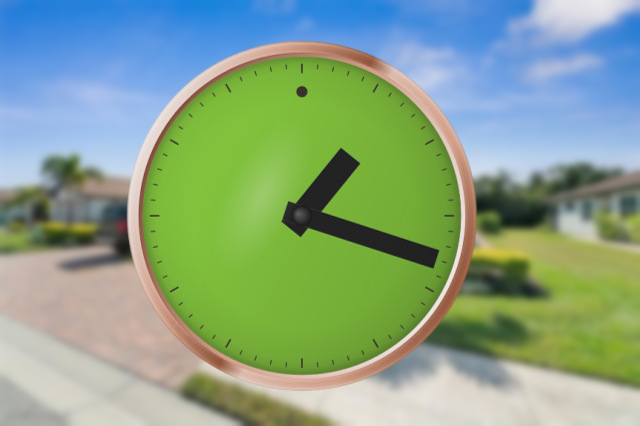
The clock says {"hour": 1, "minute": 18}
